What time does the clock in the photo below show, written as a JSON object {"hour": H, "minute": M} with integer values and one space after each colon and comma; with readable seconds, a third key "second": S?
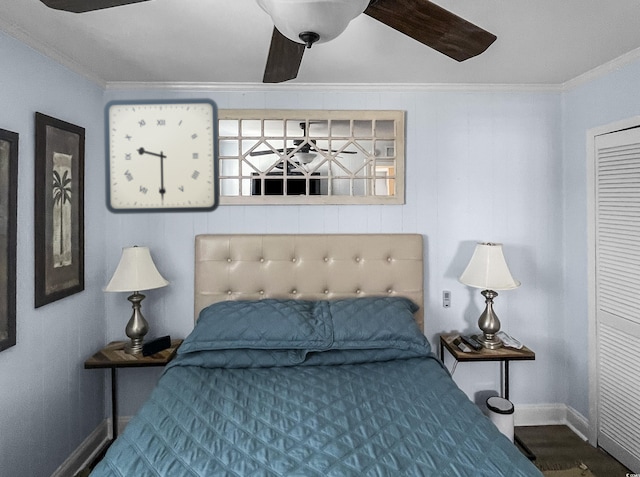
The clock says {"hour": 9, "minute": 30}
